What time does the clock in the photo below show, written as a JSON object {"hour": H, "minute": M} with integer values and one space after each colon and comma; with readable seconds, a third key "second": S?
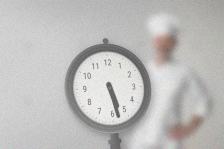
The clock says {"hour": 5, "minute": 28}
